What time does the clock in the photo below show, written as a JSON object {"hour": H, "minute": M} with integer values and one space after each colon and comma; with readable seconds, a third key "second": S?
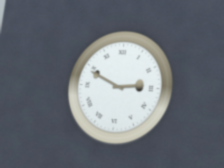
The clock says {"hour": 2, "minute": 49}
